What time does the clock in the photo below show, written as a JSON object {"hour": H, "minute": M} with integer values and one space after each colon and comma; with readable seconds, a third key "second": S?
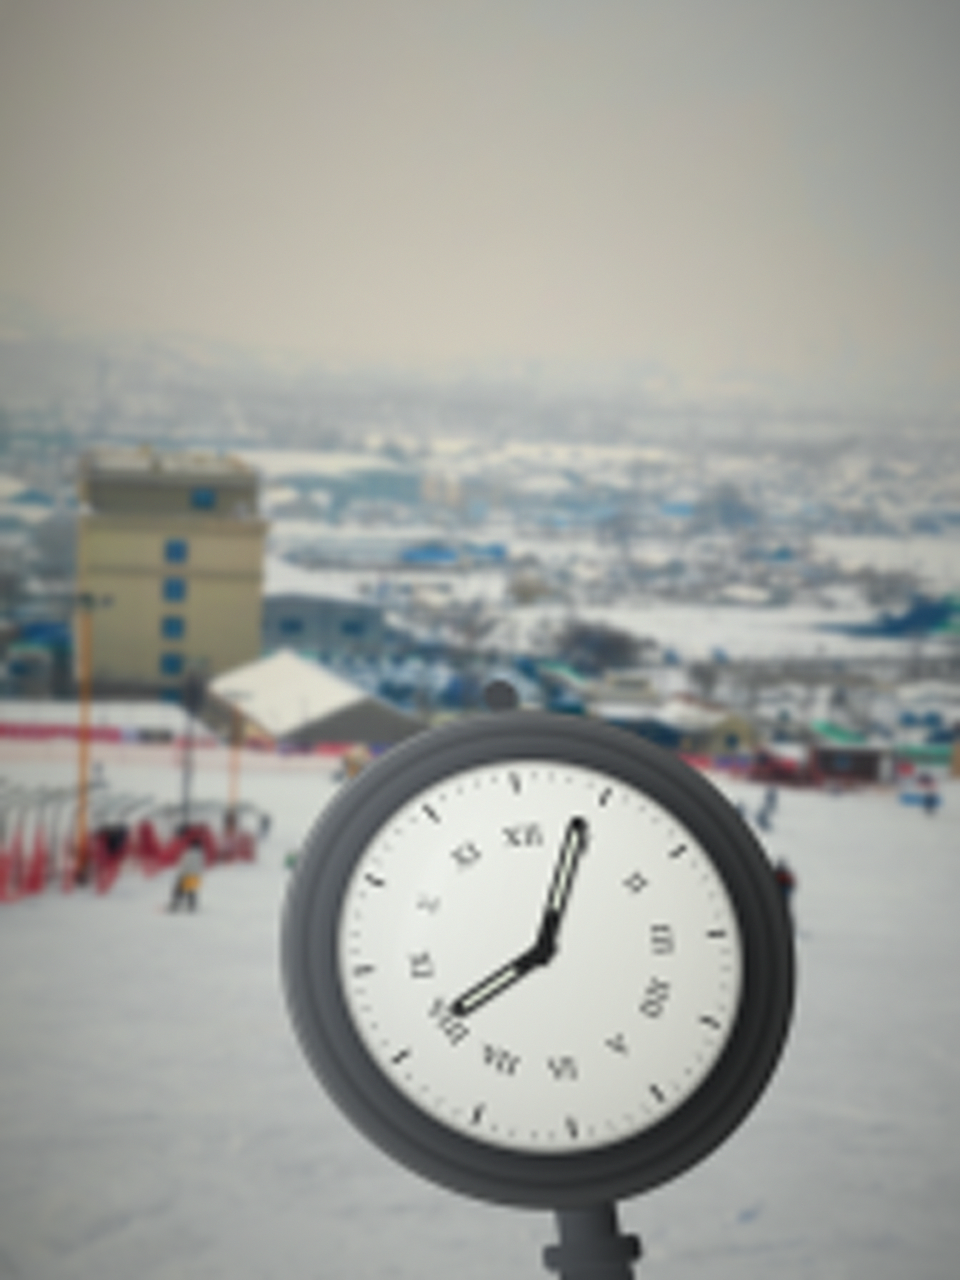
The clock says {"hour": 8, "minute": 4}
